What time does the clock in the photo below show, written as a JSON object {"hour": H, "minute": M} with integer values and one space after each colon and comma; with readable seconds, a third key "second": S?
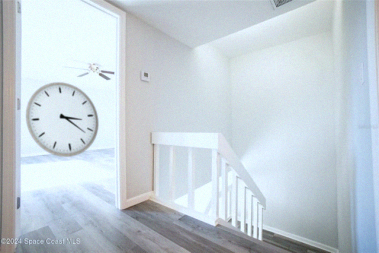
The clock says {"hour": 3, "minute": 22}
